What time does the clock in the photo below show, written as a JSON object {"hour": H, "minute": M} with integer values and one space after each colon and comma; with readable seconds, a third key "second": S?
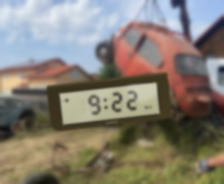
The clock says {"hour": 9, "minute": 22}
